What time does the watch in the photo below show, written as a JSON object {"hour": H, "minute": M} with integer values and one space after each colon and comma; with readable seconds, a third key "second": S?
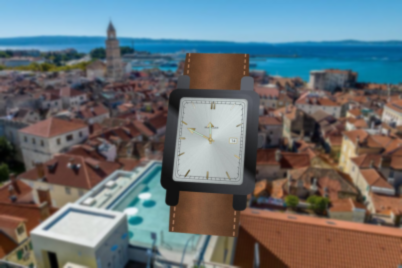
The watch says {"hour": 11, "minute": 49}
